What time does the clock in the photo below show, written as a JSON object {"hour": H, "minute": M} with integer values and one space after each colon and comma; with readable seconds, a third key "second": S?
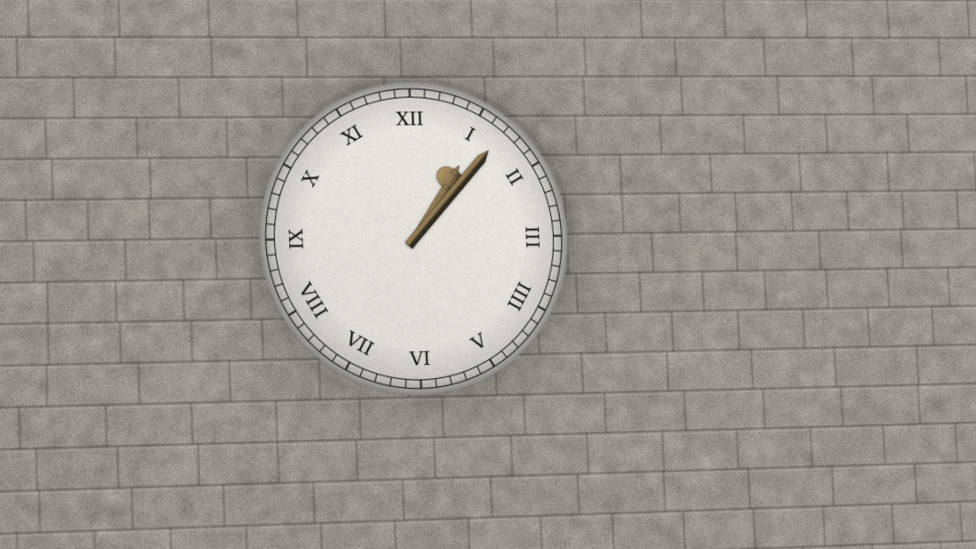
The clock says {"hour": 1, "minute": 7}
